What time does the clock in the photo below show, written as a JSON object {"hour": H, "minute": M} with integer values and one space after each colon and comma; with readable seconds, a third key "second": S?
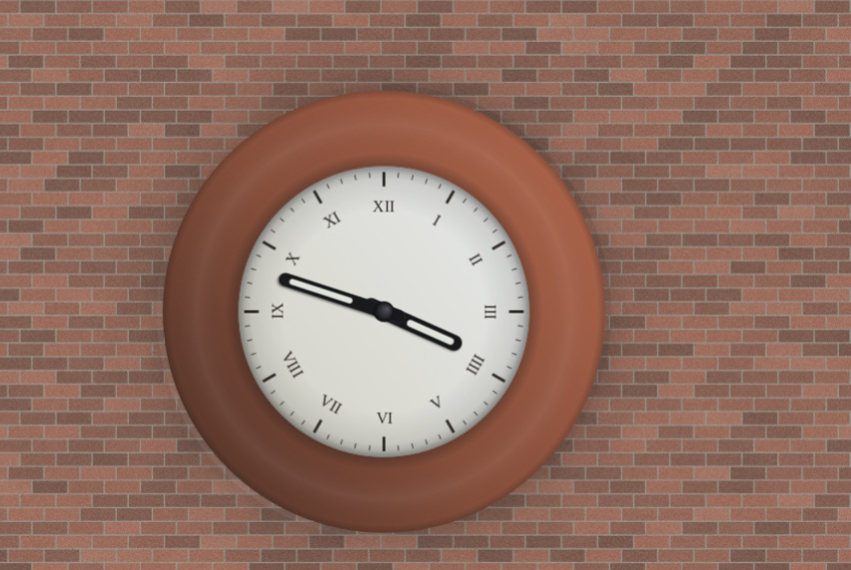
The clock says {"hour": 3, "minute": 48}
